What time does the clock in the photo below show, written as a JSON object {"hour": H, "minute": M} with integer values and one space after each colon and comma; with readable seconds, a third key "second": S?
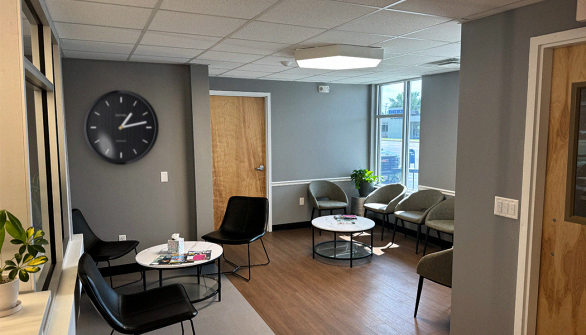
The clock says {"hour": 1, "minute": 13}
